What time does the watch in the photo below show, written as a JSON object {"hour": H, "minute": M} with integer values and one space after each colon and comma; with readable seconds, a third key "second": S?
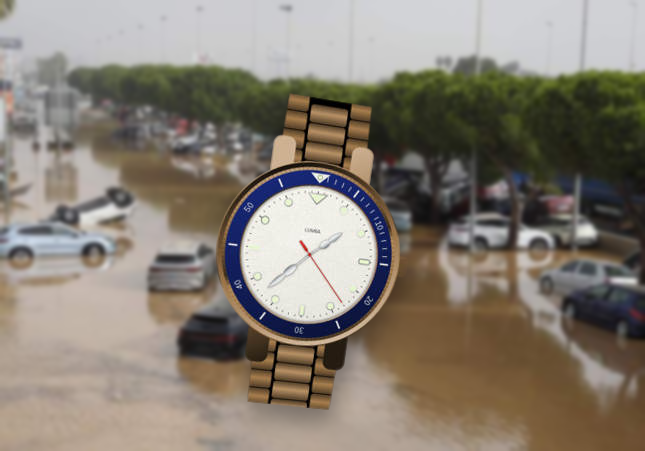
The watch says {"hour": 1, "minute": 37, "second": 23}
